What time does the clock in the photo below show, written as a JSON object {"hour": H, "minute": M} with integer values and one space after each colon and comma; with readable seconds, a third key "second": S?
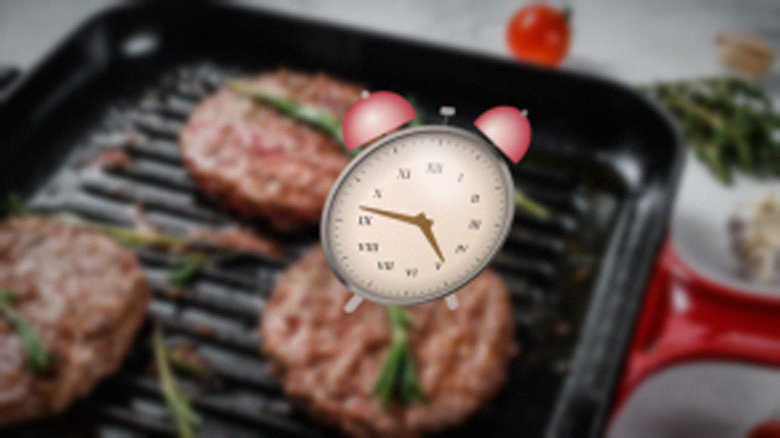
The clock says {"hour": 4, "minute": 47}
